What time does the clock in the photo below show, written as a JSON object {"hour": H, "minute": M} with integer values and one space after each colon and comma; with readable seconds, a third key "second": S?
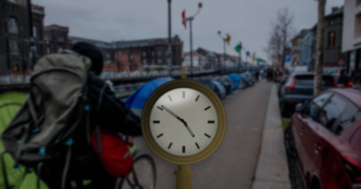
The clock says {"hour": 4, "minute": 51}
